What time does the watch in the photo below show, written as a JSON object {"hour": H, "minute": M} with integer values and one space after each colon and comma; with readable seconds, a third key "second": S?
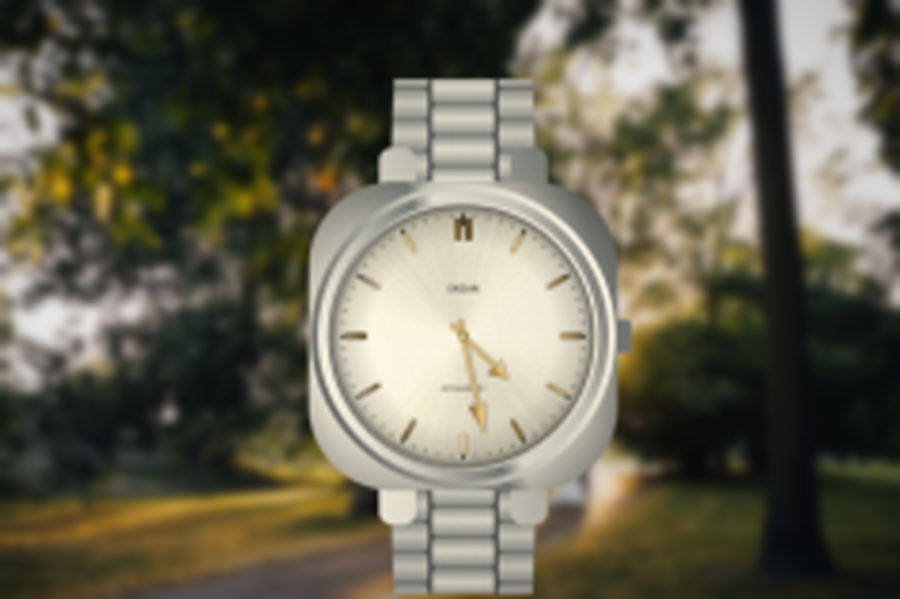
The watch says {"hour": 4, "minute": 28}
